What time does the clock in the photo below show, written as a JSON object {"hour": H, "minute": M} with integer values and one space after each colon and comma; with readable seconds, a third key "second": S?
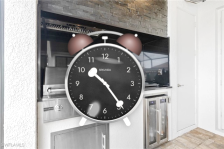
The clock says {"hour": 10, "minute": 24}
